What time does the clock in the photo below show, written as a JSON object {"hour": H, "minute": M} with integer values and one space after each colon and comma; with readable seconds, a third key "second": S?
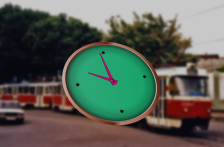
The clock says {"hour": 9, "minute": 59}
